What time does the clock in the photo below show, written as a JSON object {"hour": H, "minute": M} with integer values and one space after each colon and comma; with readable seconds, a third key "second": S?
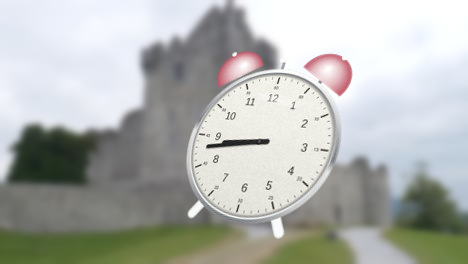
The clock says {"hour": 8, "minute": 43}
